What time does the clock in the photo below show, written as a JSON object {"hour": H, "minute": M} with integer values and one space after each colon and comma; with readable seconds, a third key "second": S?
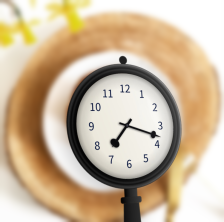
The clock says {"hour": 7, "minute": 18}
